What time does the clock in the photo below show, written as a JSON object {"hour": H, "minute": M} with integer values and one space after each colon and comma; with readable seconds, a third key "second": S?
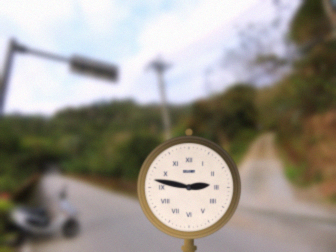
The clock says {"hour": 2, "minute": 47}
